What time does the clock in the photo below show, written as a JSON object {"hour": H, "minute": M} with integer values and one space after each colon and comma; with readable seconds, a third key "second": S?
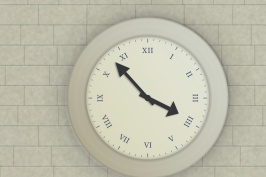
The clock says {"hour": 3, "minute": 53}
